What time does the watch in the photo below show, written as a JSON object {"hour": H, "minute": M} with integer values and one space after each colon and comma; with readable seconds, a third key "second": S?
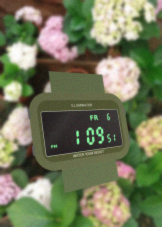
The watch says {"hour": 1, "minute": 9}
